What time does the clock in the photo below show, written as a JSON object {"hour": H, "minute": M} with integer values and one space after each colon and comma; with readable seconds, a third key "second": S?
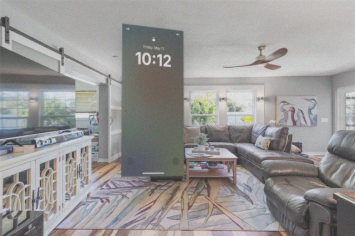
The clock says {"hour": 10, "minute": 12}
